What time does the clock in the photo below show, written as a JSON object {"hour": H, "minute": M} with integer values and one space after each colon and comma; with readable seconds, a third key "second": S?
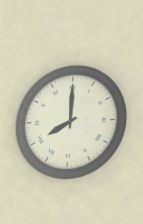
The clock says {"hour": 8, "minute": 0}
